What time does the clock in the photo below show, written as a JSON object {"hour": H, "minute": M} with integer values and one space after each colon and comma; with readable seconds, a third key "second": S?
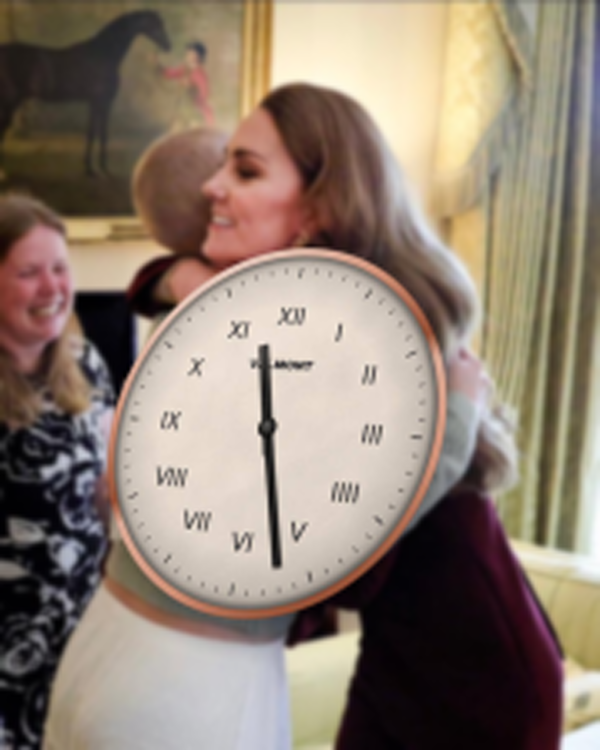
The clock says {"hour": 11, "minute": 27}
